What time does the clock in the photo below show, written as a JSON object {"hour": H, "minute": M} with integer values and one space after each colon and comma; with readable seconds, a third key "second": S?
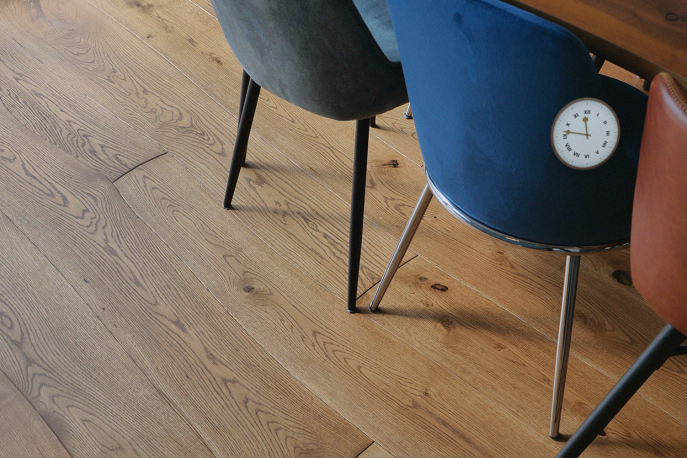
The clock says {"hour": 11, "minute": 47}
